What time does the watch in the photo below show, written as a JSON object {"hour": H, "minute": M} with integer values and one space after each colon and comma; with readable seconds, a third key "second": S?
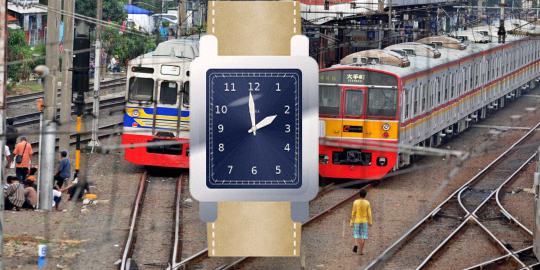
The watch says {"hour": 1, "minute": 59}
